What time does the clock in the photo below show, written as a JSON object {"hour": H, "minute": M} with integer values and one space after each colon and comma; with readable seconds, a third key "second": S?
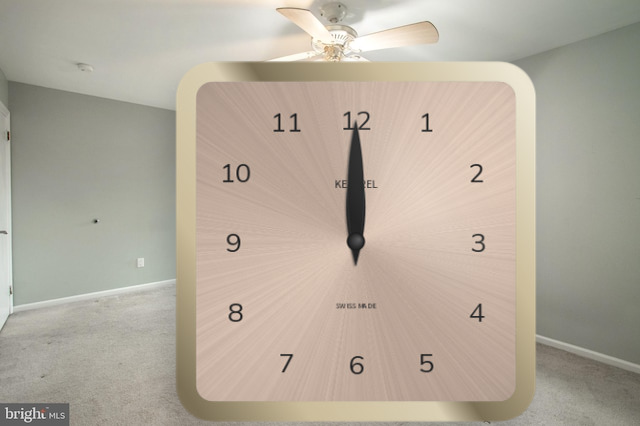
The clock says {"hour": 12, "minute": 0}
